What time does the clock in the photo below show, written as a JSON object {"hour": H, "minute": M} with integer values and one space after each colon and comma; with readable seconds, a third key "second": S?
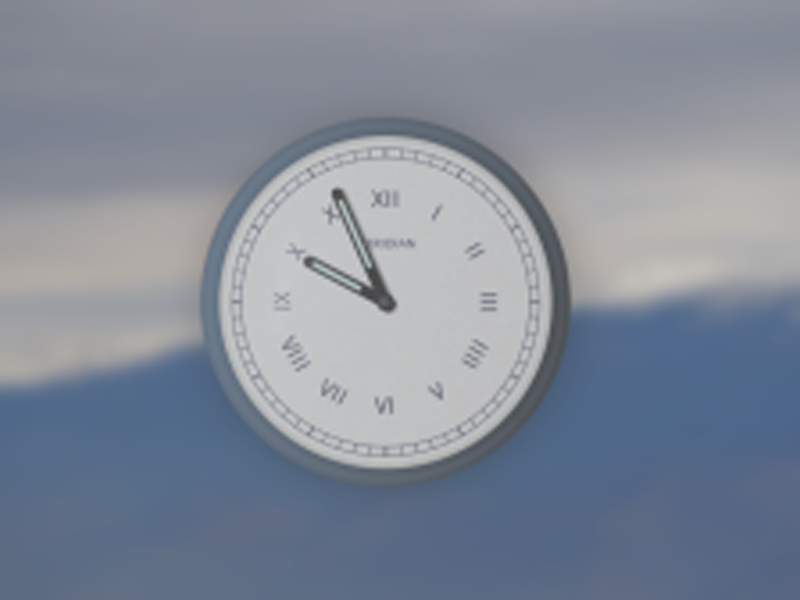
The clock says {"hour": 9, "minute": 56}
